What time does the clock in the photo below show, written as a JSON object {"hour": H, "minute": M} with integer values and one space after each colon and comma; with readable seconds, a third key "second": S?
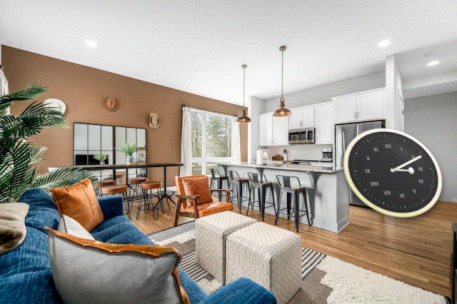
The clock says {"hour": 3, "minute": 11}
